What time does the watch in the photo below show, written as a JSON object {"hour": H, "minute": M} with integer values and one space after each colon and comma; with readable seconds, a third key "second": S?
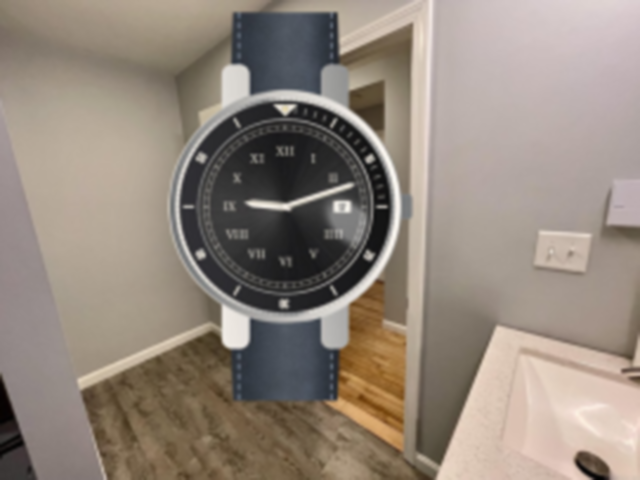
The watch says {"hour": 9, "minute": 12}
